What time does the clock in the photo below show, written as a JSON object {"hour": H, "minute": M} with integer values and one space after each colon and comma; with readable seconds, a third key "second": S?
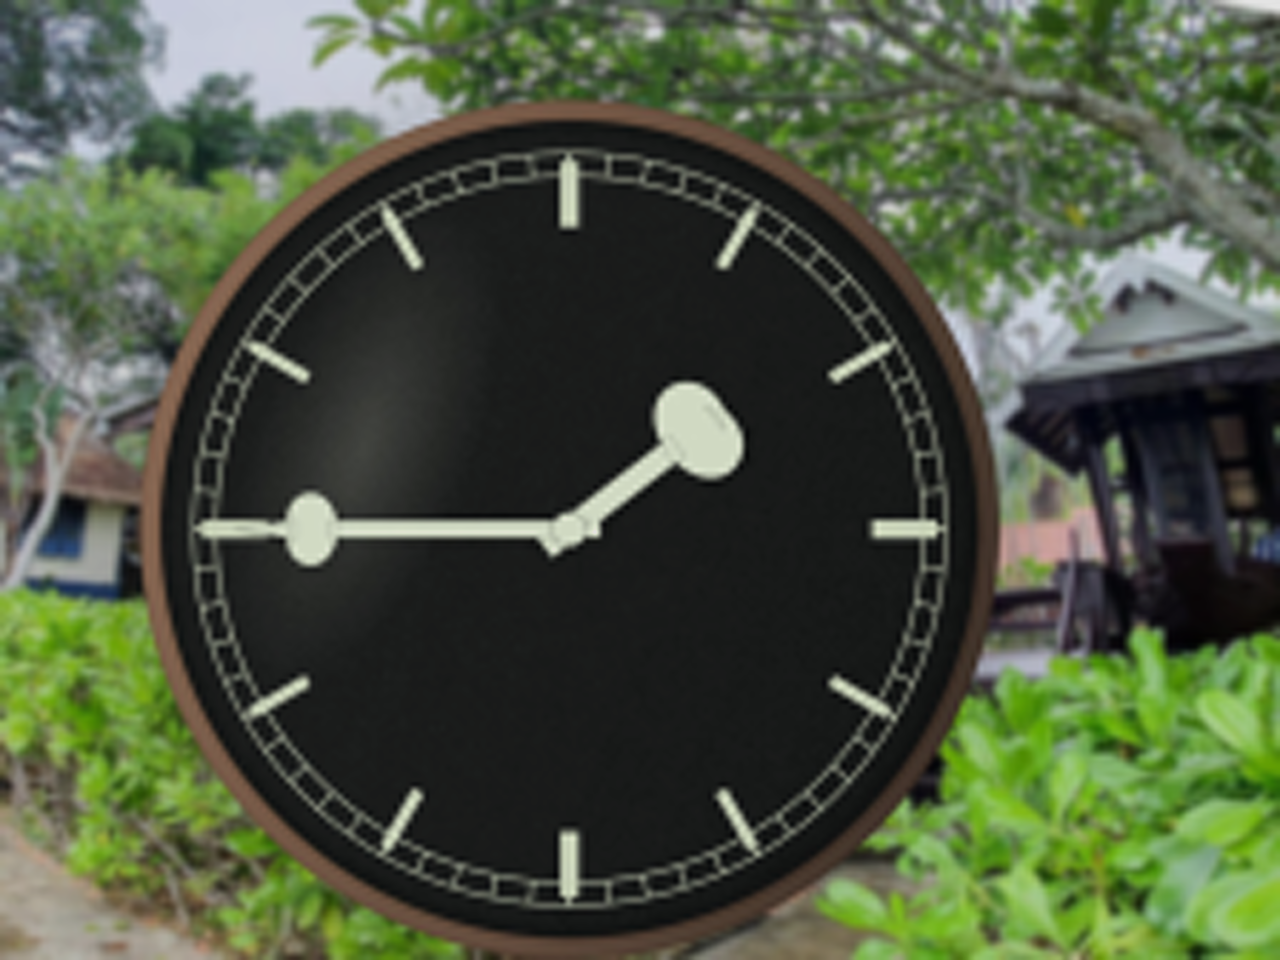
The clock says {"hour": 1, "minute": 45}
